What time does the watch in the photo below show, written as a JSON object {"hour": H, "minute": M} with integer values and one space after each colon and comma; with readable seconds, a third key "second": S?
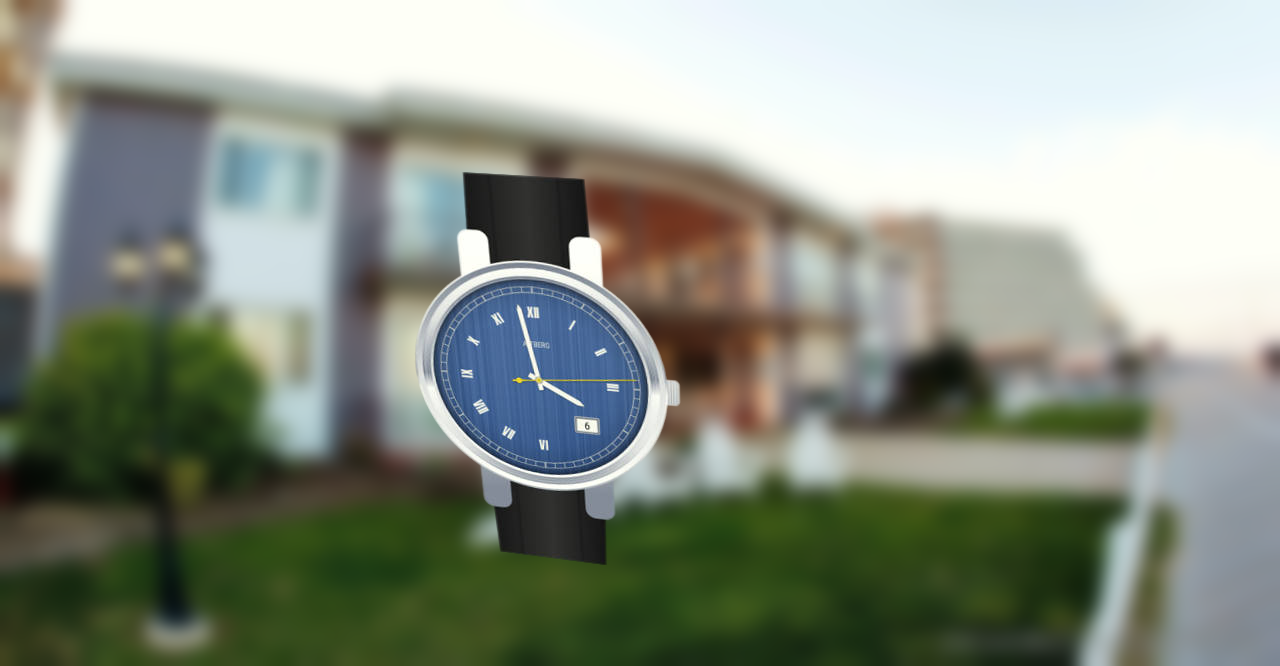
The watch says {"hour": 3, "minute": 58, "second": 14}
